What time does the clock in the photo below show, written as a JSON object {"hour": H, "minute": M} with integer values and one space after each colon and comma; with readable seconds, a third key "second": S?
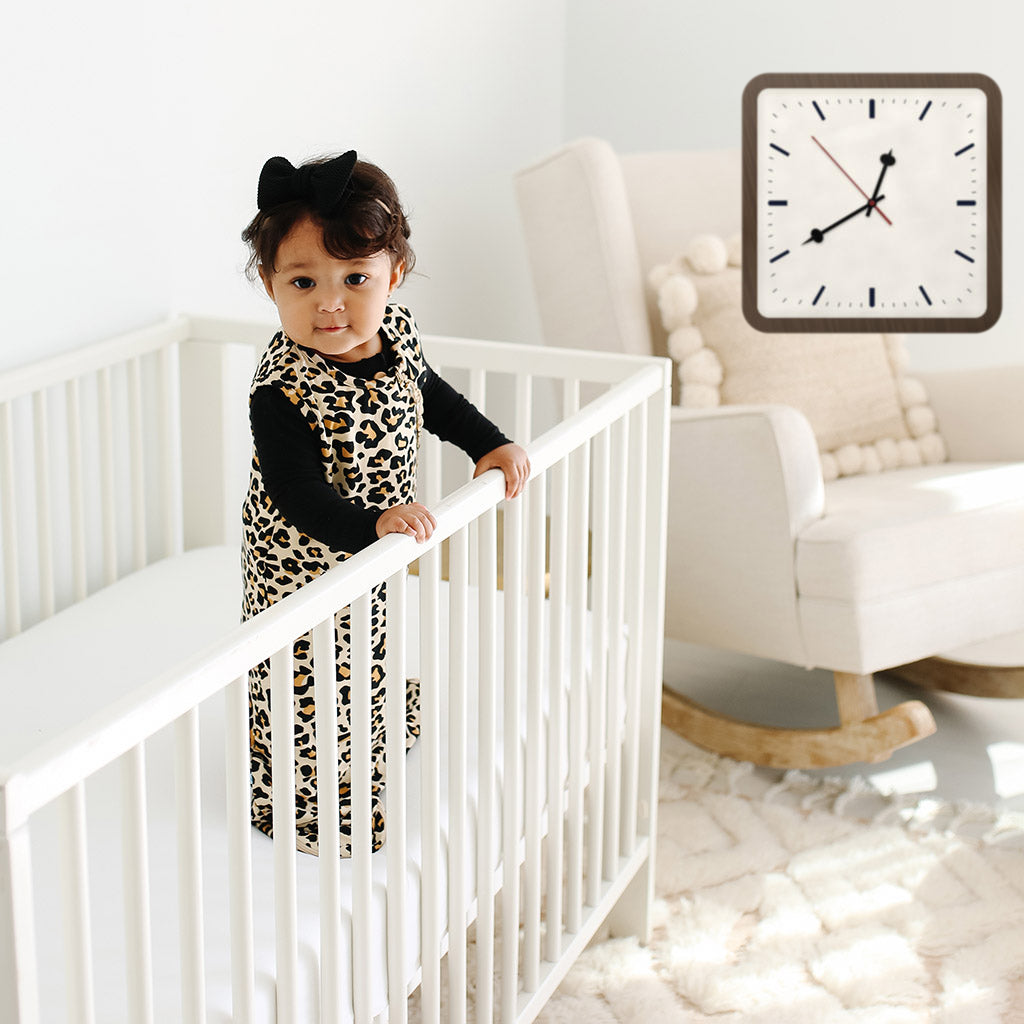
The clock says {"hour": 12, "minute": 39, "second": 53}
